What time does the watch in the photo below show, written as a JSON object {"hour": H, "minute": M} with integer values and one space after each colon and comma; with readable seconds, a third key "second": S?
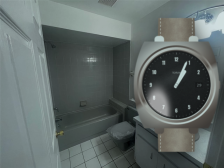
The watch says {"hour": 1, "minute": 4}
